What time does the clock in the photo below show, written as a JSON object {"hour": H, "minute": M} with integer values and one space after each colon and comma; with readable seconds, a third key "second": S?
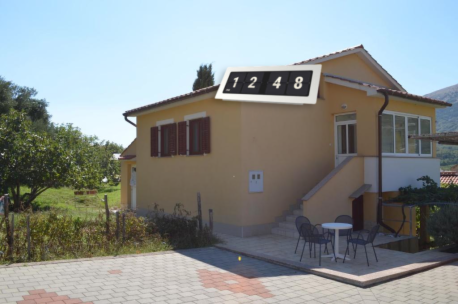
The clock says {"hour": 12, "minute": 48}
